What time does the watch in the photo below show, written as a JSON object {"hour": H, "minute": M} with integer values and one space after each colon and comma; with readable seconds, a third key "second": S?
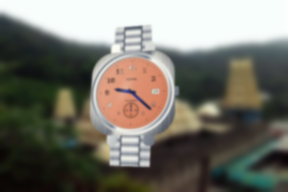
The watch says {"hour": 9, "minute": 22}
